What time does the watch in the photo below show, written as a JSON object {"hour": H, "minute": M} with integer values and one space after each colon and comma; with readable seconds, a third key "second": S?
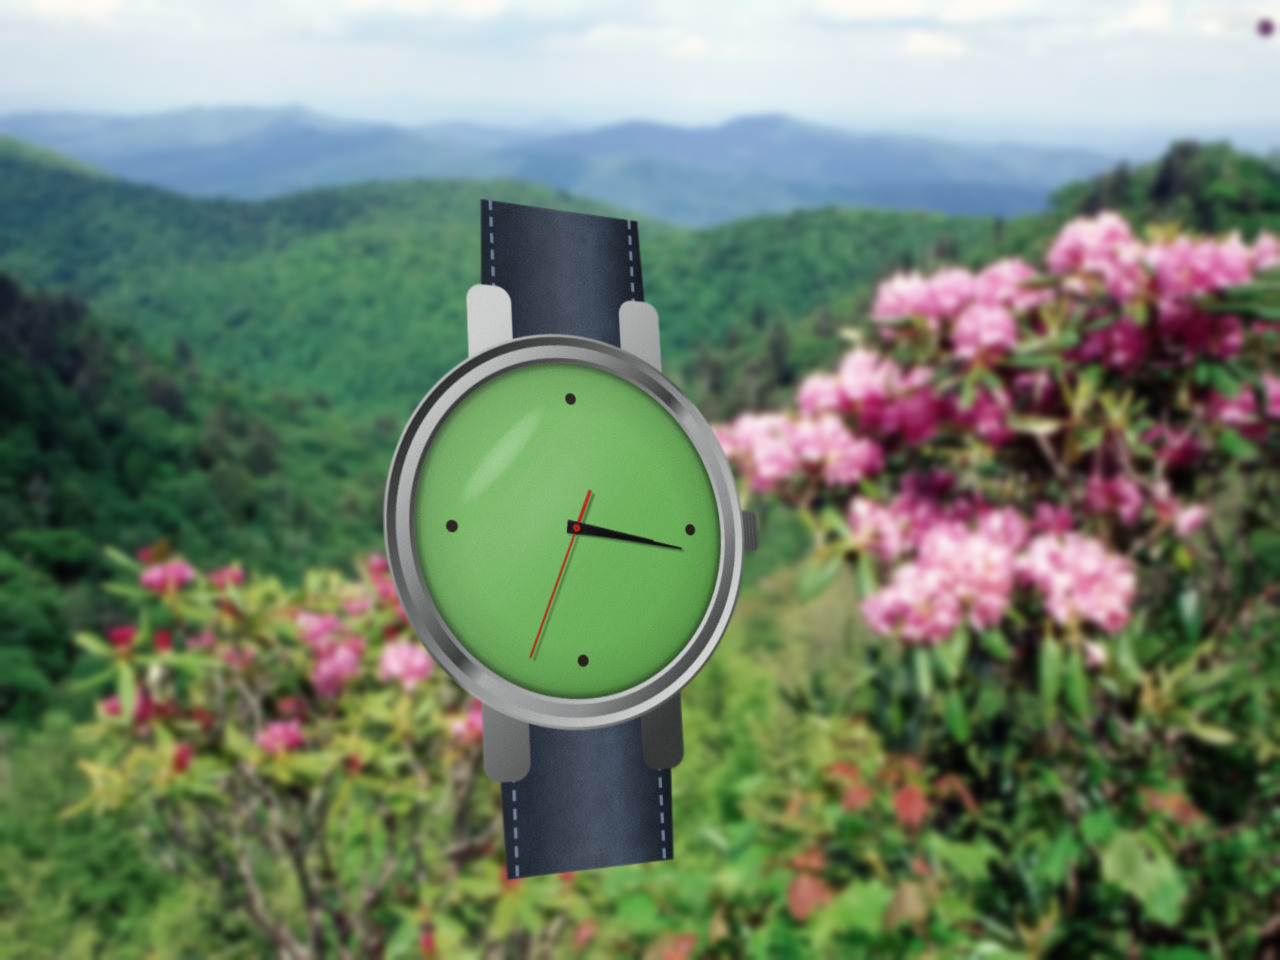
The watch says {"hour": 3, "minute": 16, "second": 34}
